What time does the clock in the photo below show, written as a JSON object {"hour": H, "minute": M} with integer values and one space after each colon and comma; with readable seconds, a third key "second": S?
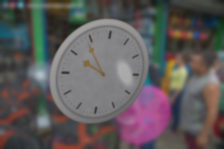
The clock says {"hour": 9, "minute": 54}
